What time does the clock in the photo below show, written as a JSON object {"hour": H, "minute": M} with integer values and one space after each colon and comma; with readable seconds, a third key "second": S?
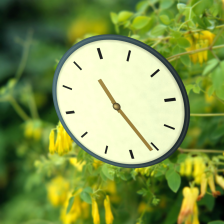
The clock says {"hour": 11, "minute": 26}
